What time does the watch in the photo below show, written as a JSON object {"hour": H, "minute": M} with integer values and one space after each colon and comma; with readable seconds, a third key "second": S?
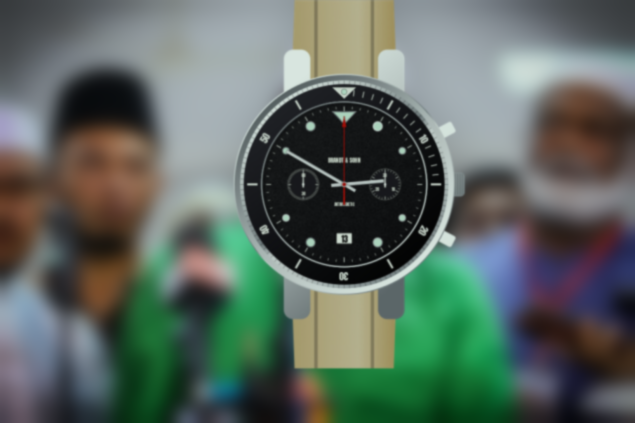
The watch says {"hour": 2, "minute": 50}
